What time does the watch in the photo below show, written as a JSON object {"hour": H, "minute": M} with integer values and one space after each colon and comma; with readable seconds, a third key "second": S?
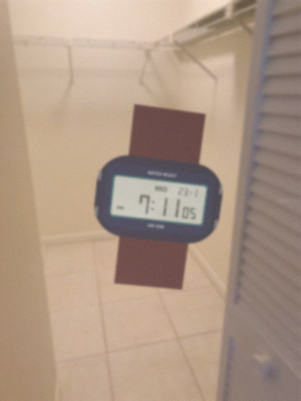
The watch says {"hour": 7, "minute": 11, "second": 5}
